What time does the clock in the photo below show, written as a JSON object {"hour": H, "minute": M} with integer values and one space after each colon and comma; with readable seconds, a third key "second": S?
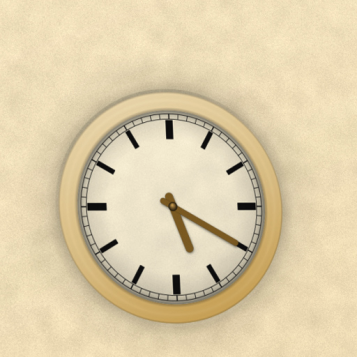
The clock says {"hour": 5, "minute": 20}
